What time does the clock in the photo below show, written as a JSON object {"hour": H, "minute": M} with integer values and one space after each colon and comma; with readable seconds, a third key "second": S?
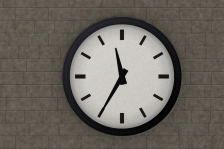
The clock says {"hour": 11, "minute": 35}
